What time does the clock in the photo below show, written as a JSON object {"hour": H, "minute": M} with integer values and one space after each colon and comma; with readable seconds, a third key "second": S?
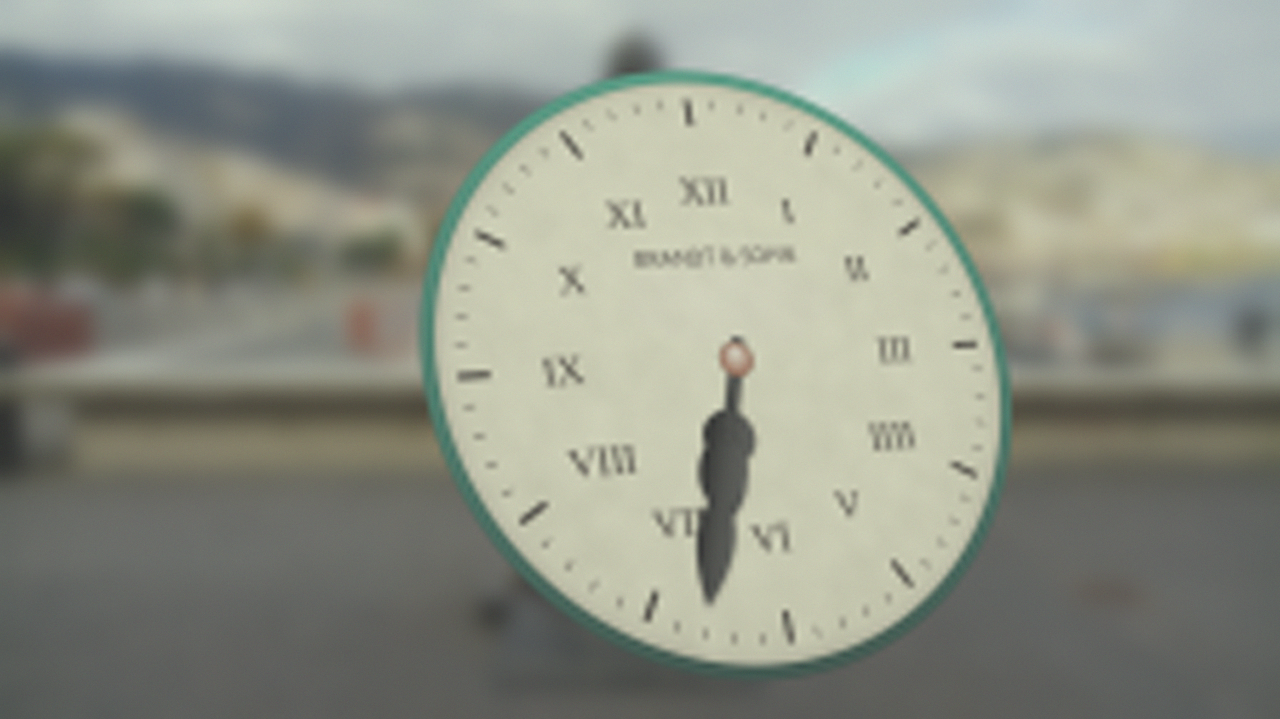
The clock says {"hour": 6, "minute": 33}
